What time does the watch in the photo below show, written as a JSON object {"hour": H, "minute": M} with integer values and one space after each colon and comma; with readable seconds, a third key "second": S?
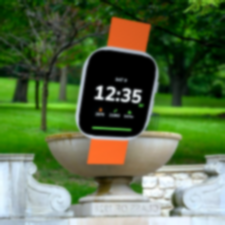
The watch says {"hour": 12, "minute": 35}
